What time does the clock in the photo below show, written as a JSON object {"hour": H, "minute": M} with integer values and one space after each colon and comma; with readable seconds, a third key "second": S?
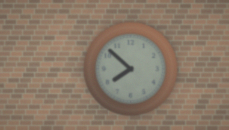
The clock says {"hour": 7, "minute": 52}
